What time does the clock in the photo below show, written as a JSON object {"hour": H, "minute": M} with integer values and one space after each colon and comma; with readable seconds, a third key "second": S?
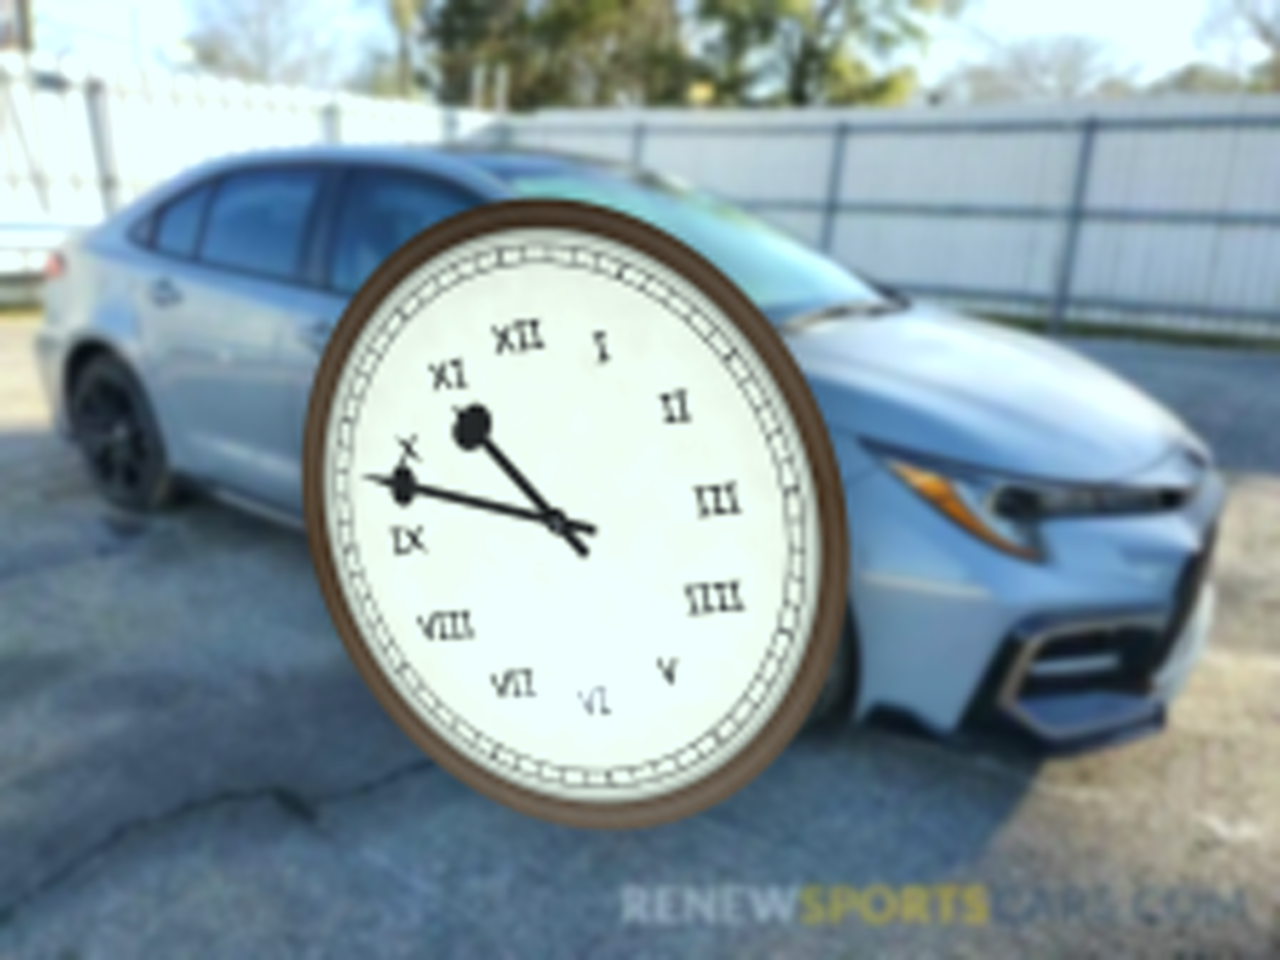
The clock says {"hour": 10, "minute": 48}
